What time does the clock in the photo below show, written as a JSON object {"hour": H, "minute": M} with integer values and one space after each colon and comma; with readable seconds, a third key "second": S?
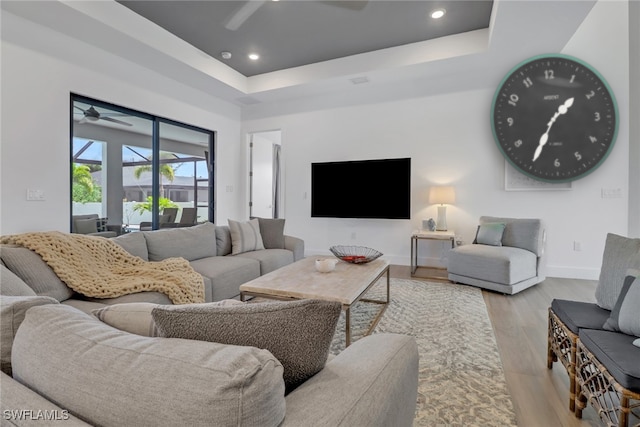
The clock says {"hour": 1, "minute": 35}
